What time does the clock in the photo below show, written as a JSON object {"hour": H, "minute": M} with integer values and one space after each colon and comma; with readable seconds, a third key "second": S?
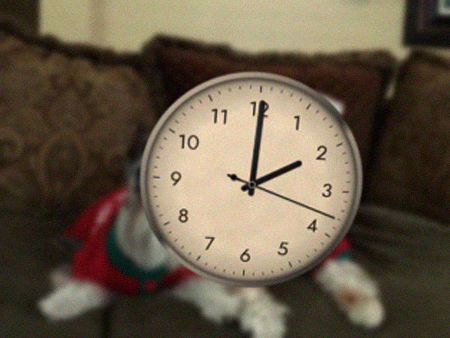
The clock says {"hour": 2, "minute": 0, "second": 18}
